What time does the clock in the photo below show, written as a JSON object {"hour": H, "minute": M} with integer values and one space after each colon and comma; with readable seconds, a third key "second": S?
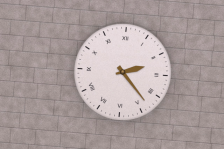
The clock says {"hour": 2, "minute": 23}
